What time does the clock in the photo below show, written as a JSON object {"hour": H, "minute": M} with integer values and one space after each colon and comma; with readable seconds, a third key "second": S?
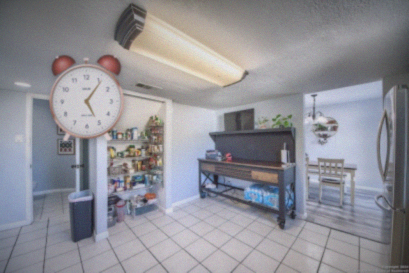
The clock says {"hour": 5, "minute": 6}
